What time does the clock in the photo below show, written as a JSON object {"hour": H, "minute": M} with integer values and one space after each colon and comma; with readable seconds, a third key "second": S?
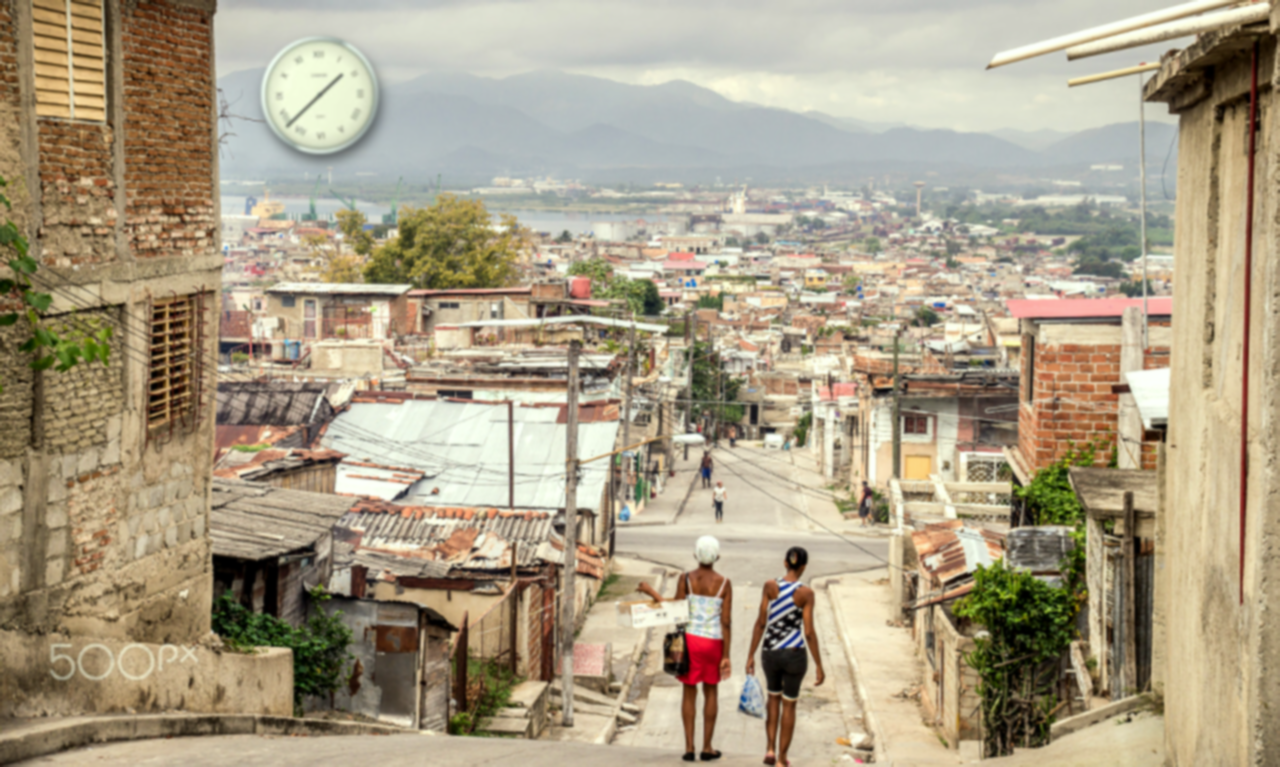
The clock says {"hour": 1, "minute": 38}
